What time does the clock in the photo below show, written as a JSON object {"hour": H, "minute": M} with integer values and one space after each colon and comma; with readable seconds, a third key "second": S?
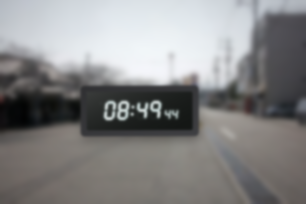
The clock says {"hour": 8, "minute": 49}
